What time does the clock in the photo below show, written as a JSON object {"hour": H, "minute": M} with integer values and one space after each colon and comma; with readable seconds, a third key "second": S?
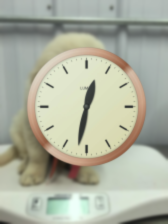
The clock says {"hour": 12, "minute": 32}
